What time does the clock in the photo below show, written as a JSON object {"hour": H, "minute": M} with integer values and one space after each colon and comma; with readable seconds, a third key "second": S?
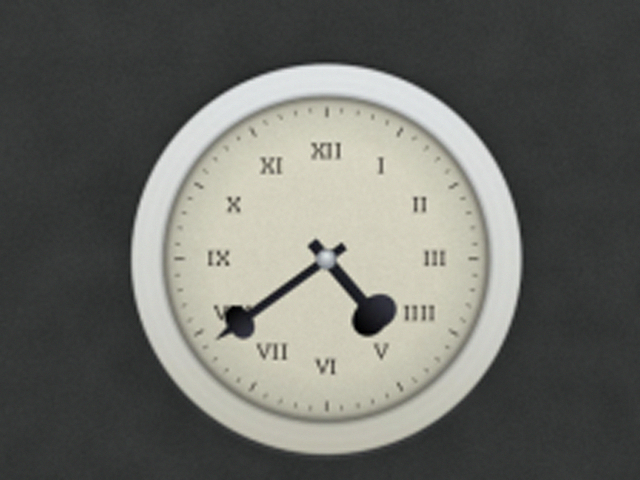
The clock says {"hour": 4, "minute": 39}
